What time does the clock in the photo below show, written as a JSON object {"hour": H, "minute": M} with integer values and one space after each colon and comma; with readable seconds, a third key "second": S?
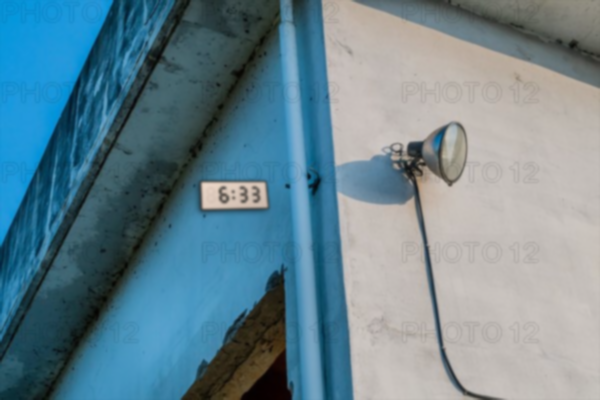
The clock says {"hour": 6, "minute": 33}
